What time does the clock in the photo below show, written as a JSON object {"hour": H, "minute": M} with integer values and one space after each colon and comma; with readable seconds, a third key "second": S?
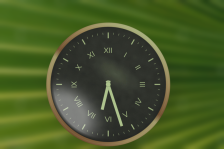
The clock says {"hour": 6, "minute": 27}
